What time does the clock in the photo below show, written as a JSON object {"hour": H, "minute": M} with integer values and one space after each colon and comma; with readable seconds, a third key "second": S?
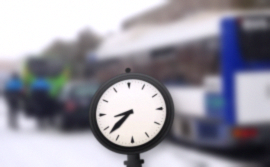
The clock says {"hour": 8, "minute": 38}
